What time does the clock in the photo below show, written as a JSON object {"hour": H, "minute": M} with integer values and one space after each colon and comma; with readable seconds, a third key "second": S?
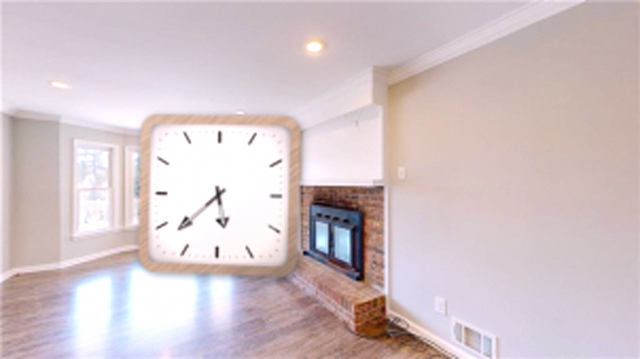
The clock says {"hour": 5, "minute": 38}
